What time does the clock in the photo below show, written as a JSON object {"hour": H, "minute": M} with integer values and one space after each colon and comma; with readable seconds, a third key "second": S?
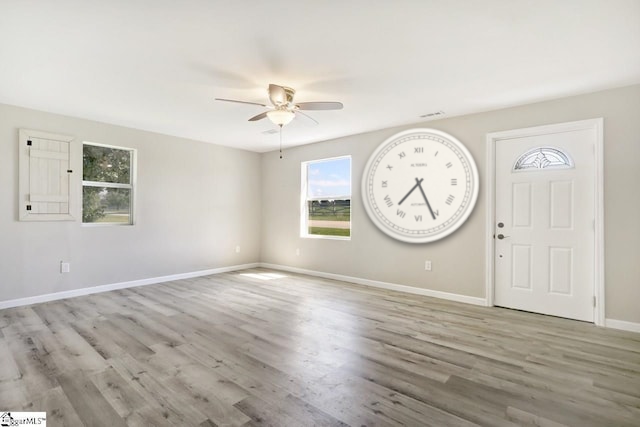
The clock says {"hour": 7, "minute": 26}
